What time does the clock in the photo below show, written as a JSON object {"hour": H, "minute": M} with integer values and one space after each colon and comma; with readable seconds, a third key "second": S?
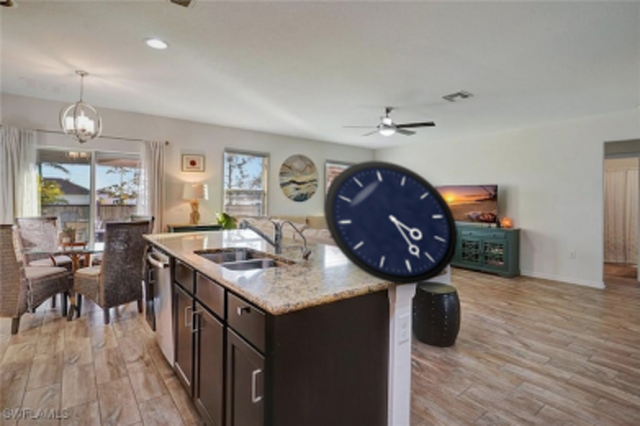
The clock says {"hour": 4, "minute": 27}
